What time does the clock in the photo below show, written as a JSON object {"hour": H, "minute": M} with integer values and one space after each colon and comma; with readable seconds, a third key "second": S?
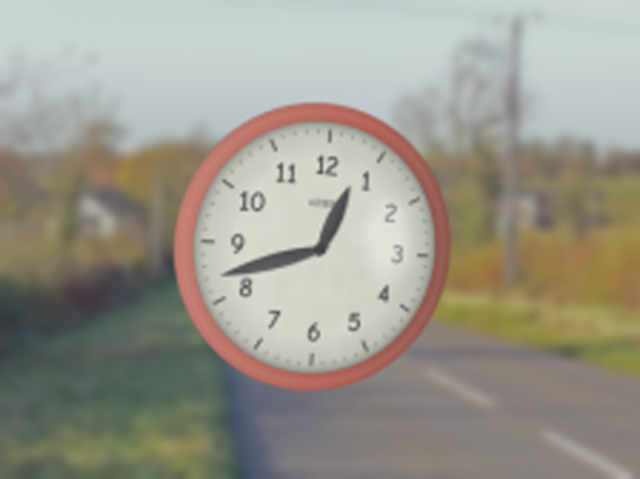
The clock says {"hour": 12, "minute": 42}
